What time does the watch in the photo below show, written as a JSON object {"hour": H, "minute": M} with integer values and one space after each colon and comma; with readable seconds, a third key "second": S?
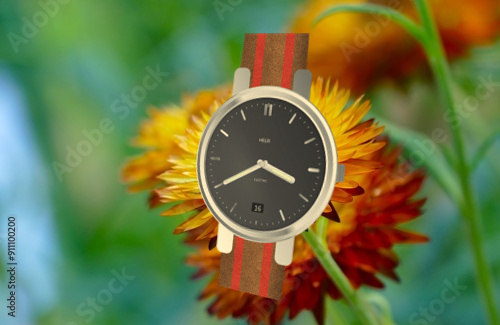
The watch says {"hour": 3, "minute": 40}
